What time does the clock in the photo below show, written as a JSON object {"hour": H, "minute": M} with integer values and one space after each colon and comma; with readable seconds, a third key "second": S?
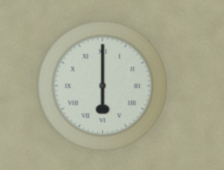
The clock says {"hour": 6, "minute": 0}
